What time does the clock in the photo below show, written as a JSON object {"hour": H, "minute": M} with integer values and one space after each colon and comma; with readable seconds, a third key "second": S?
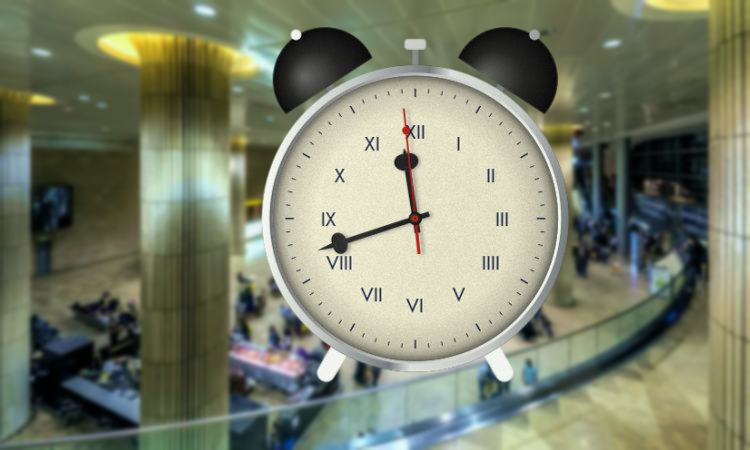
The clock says {"hour": 11, "minute": 41, "second": 59}
